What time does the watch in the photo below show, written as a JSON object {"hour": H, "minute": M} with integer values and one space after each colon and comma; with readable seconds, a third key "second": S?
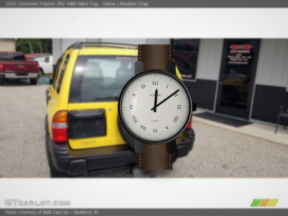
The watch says {"hour": 12, "minute": 9}
